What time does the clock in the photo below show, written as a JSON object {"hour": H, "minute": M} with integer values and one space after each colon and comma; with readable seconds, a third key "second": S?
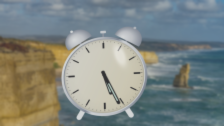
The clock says {"hour": 5, "minute": 26}
